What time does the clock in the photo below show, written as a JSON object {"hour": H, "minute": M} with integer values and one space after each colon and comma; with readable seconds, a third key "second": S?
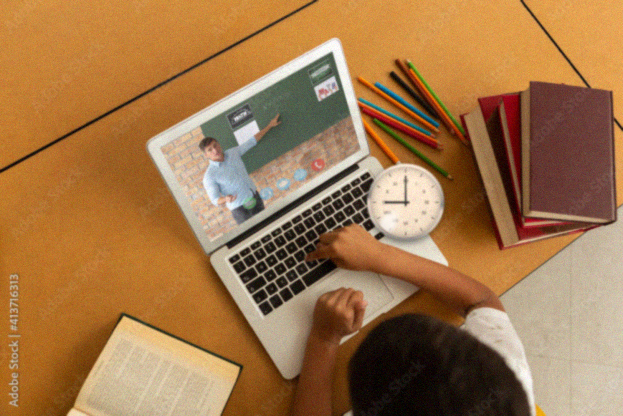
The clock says {"hour": 9, "minute": 0}
